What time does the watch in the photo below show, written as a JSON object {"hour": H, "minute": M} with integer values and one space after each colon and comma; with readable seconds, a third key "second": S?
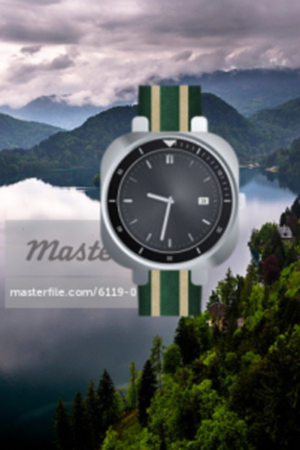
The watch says {"hour": 9, "minute": 32}
